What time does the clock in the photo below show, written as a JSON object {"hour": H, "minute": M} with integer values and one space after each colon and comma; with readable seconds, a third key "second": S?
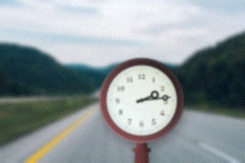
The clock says {"hour": 2, "minute": 14}
